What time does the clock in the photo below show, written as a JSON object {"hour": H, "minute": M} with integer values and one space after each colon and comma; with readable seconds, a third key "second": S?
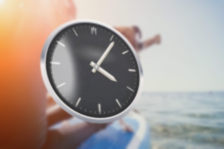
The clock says {"hour": 4, "minute": 6}
